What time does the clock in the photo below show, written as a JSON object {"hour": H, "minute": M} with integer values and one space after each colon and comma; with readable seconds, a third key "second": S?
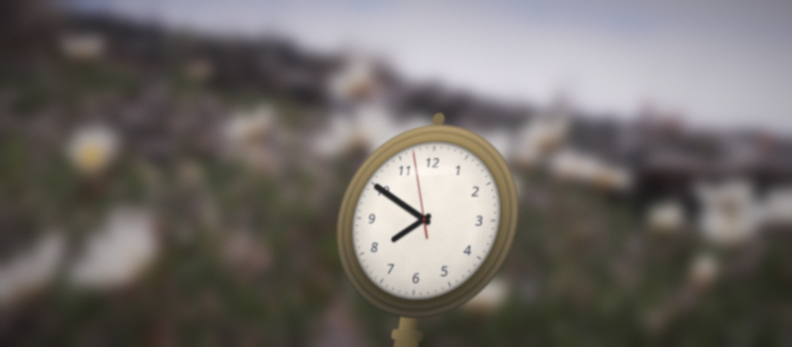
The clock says {"hour": 7, "minute": 49, "second": 57}
